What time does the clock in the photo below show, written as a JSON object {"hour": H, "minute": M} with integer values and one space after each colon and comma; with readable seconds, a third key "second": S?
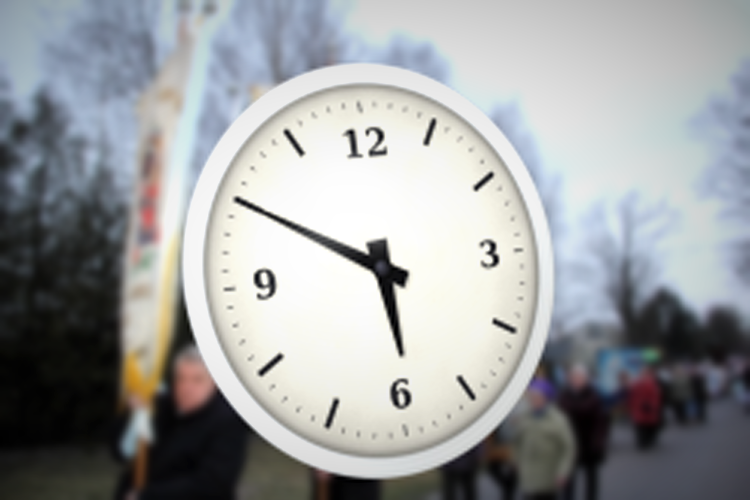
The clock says {"hour": 5, "minute": 50}
